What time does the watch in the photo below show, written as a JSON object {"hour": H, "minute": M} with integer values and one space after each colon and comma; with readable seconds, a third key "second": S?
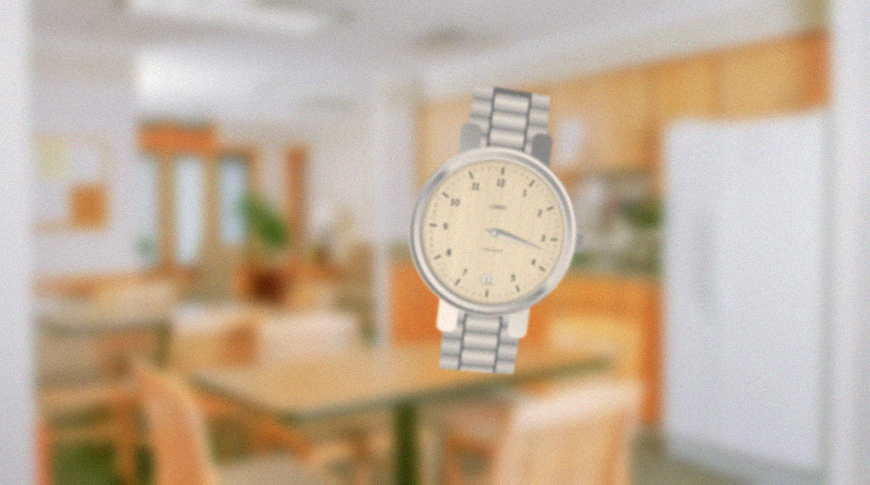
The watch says {"hour": 3, "minute": 17}
